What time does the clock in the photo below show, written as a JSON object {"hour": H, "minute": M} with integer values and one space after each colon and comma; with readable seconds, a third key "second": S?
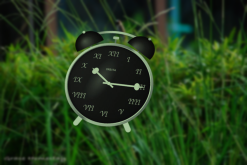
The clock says {"hour": 10, "minute": 15}
